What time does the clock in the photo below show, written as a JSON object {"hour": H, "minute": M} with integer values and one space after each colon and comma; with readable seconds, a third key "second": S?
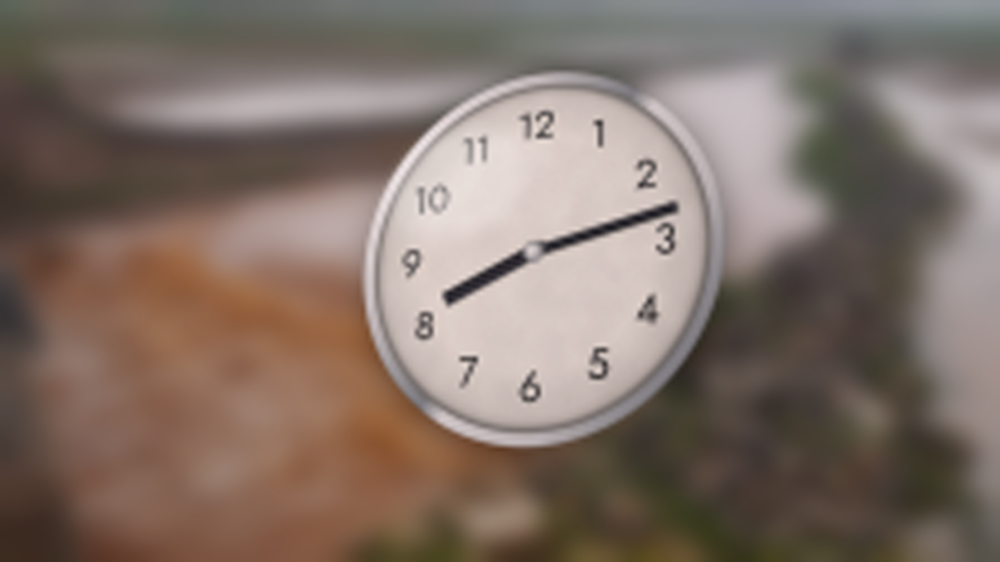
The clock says {"hour": 8, "minute": 13}
